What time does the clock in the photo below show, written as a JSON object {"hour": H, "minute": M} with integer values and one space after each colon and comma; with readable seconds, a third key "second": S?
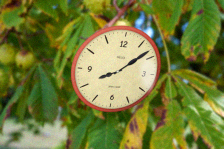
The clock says {"hour": 8, "minute": 8}
